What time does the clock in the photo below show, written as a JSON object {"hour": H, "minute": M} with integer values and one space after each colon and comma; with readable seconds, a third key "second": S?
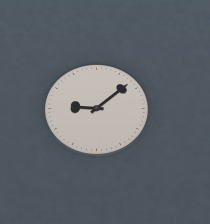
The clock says {"hour": 9, "minute": 8}
